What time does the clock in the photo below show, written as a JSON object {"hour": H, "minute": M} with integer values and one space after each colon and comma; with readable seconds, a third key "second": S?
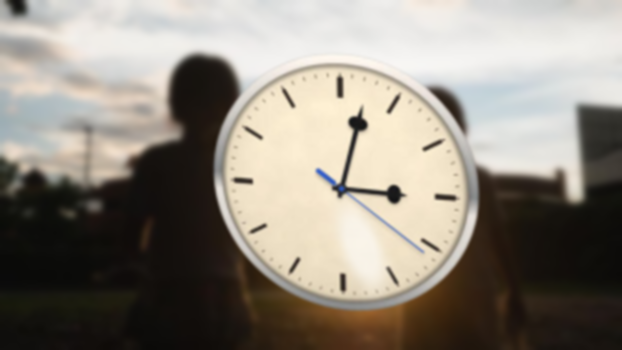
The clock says {"hour": 3, "minute": 2, "second": 21}
